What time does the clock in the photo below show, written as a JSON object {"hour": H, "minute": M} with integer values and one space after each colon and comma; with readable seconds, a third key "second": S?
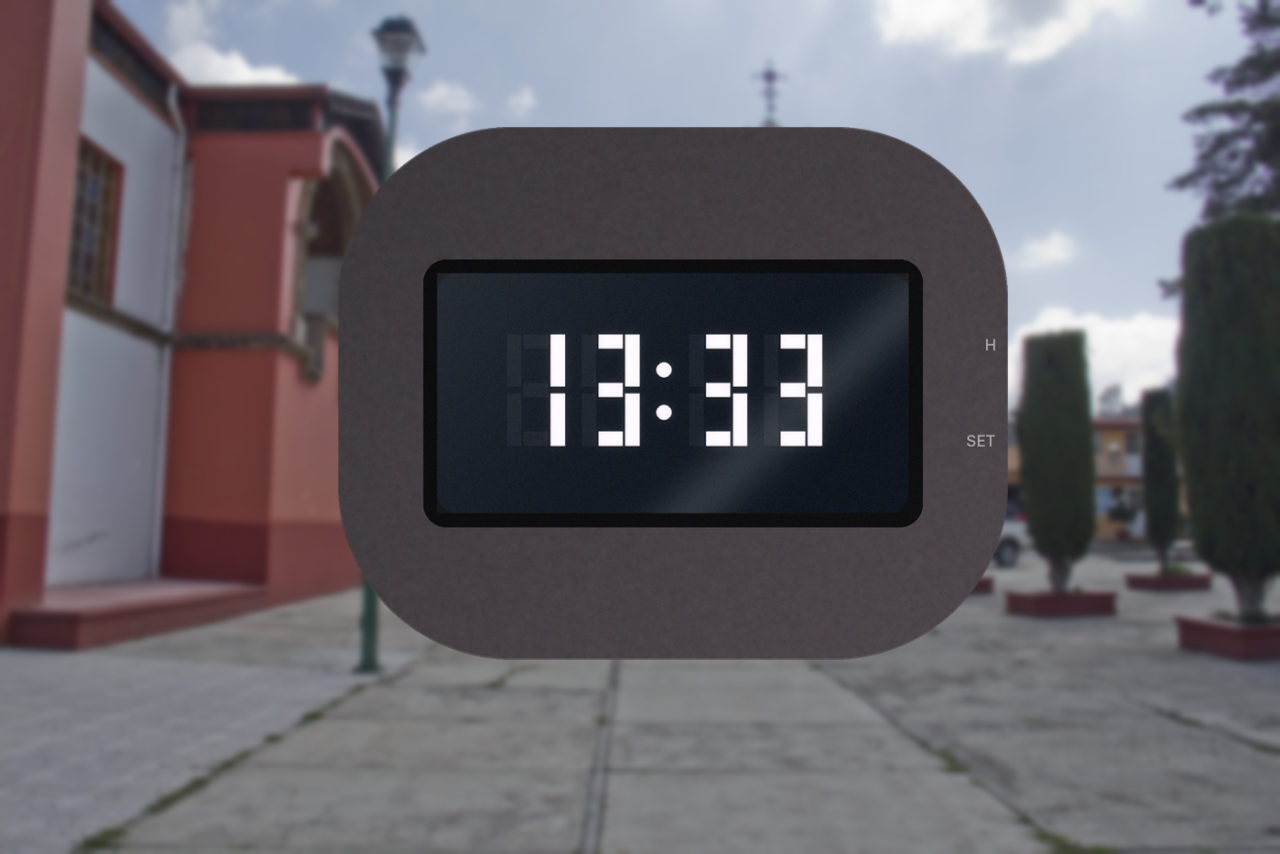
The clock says {"hour": 13, "minute": 33}
